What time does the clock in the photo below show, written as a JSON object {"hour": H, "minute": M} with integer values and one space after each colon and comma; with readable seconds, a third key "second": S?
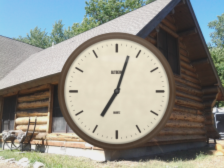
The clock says {"hour": 7, "minute": 3}
